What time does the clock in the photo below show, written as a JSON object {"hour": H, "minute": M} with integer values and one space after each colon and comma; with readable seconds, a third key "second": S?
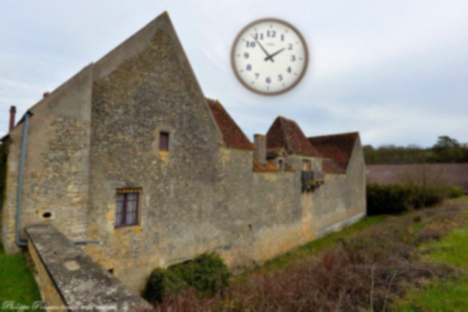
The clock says {"hour": 1, "minute": 53}
